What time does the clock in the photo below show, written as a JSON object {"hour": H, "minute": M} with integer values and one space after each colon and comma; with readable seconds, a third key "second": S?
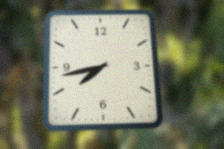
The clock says {"hour": 7, "minute": 43}
